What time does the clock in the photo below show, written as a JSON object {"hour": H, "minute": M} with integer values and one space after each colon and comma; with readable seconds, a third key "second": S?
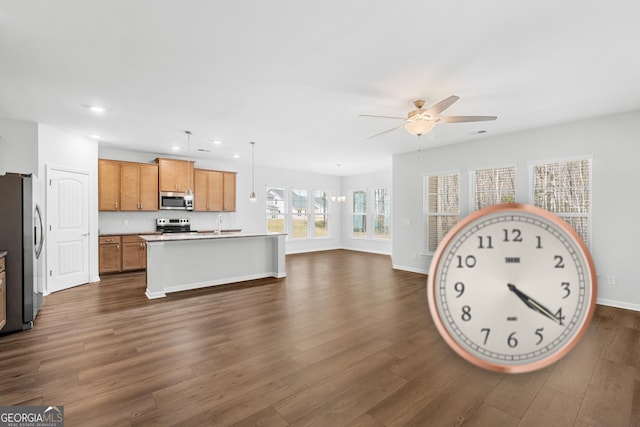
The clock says {"hour": 4, "minute": 21}
